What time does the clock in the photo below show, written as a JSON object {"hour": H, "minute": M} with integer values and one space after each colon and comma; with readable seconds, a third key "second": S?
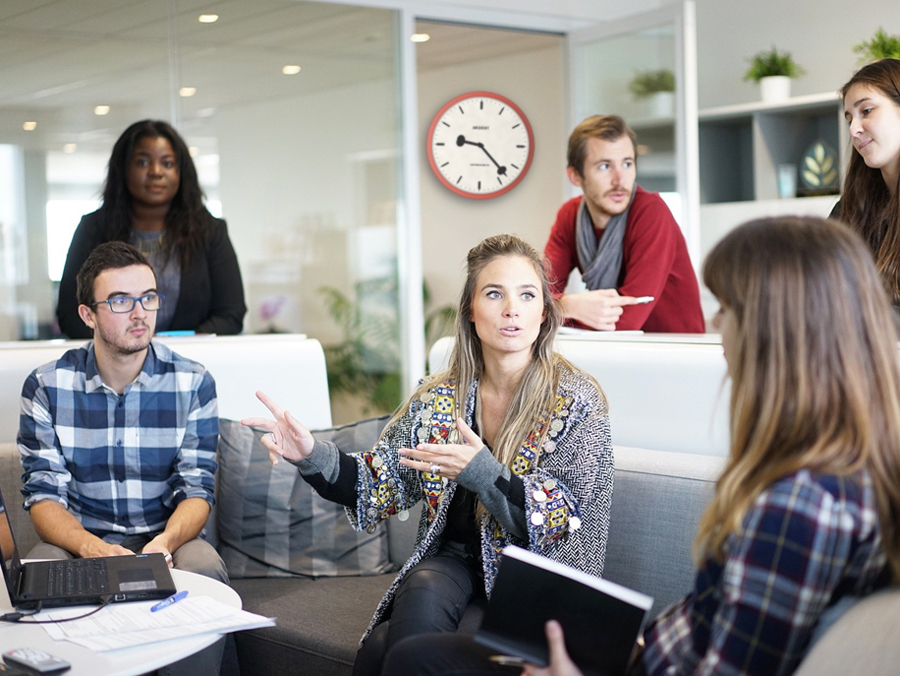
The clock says {"hour": 9, "minute": 23}
